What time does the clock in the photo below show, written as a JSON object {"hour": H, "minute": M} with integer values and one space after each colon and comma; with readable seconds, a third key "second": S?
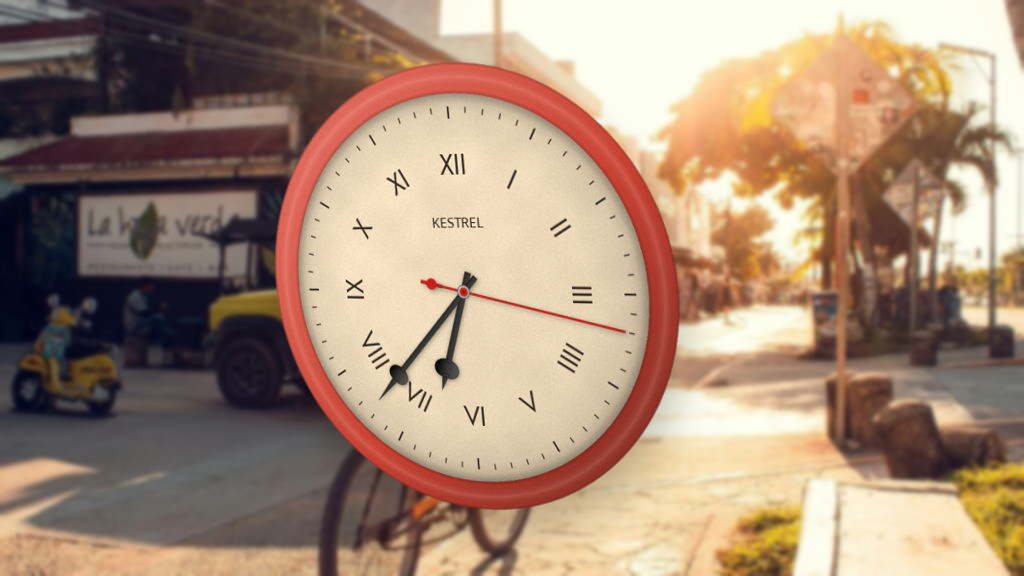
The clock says {"hour": 6, "minute": 37, "second": 17}
